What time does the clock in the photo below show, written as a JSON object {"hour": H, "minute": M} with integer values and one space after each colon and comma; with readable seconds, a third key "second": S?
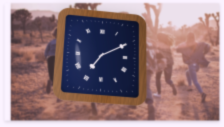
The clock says {"hour": 7, "minute": 10}
